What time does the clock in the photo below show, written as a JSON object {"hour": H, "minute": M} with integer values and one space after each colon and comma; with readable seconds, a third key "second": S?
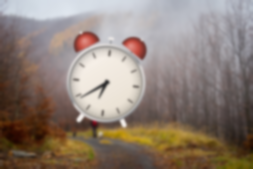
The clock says {"hour": 6, "minute": 39}
